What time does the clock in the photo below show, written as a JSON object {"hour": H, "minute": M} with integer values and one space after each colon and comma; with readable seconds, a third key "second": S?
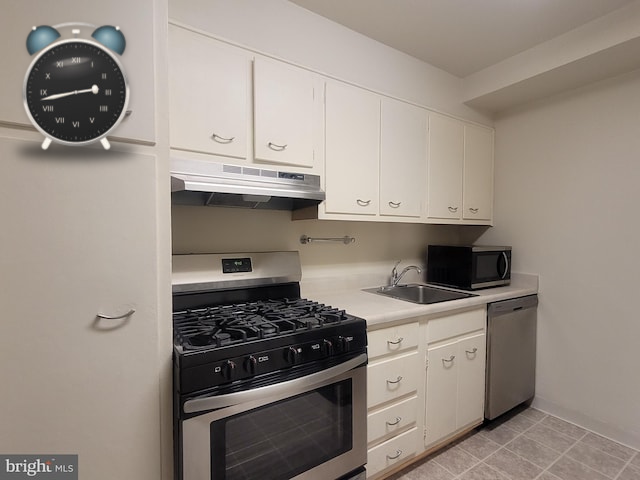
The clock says {"hour": 2, "minute": 43}
